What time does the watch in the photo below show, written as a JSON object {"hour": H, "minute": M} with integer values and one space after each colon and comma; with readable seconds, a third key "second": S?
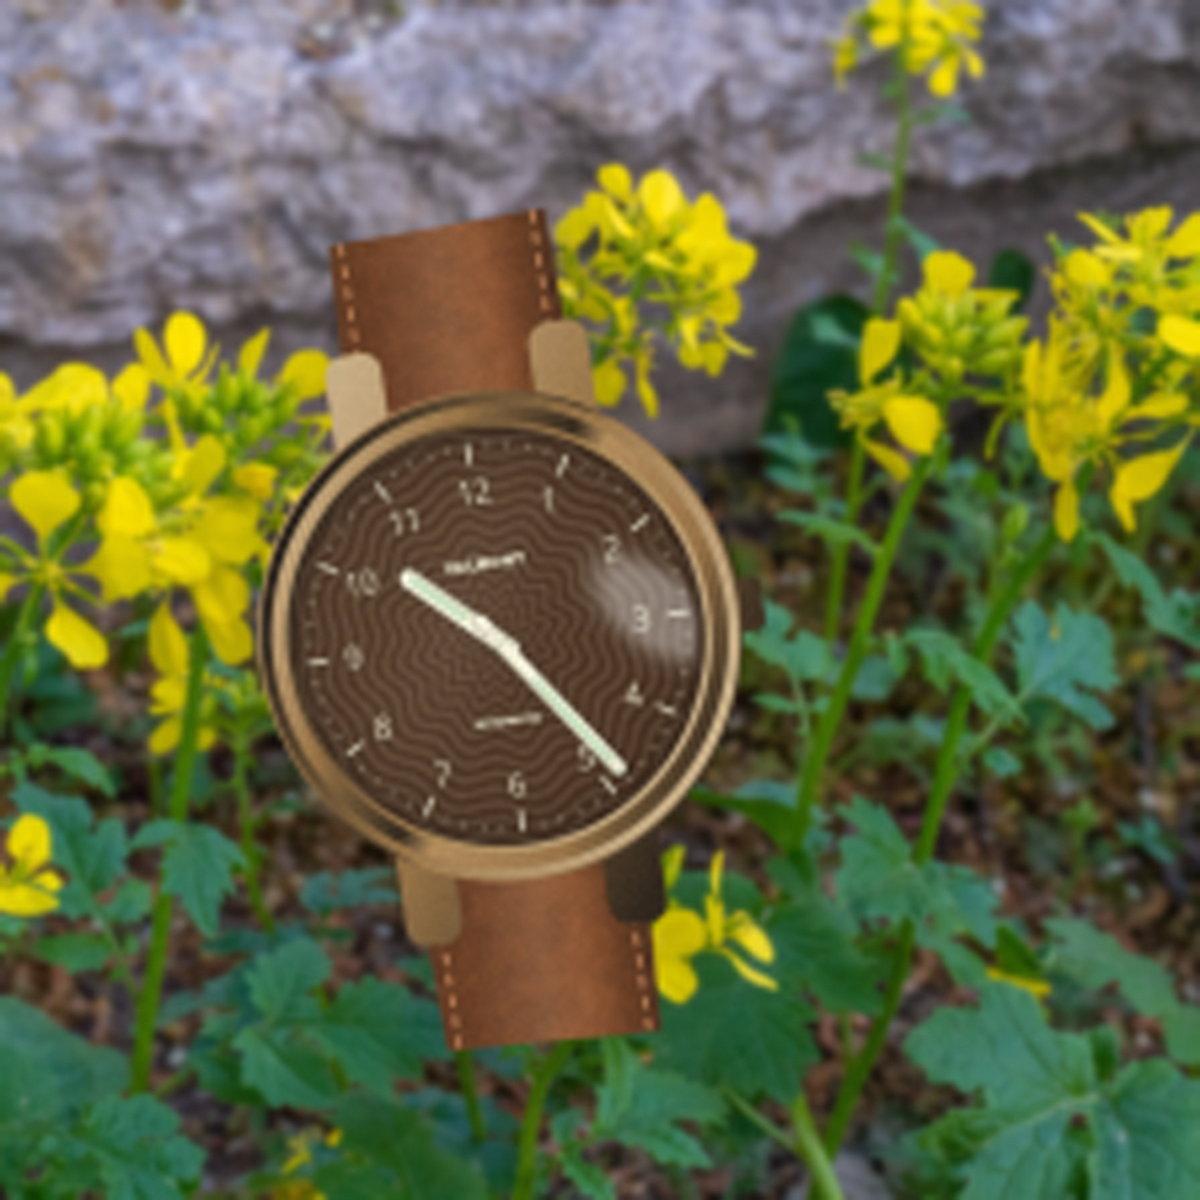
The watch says {"hour": 10, "minute": 24}
